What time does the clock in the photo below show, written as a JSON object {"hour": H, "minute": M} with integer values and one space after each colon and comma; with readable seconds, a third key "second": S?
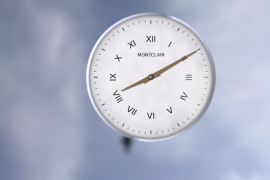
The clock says {"hour": 8, "minute": 10}
